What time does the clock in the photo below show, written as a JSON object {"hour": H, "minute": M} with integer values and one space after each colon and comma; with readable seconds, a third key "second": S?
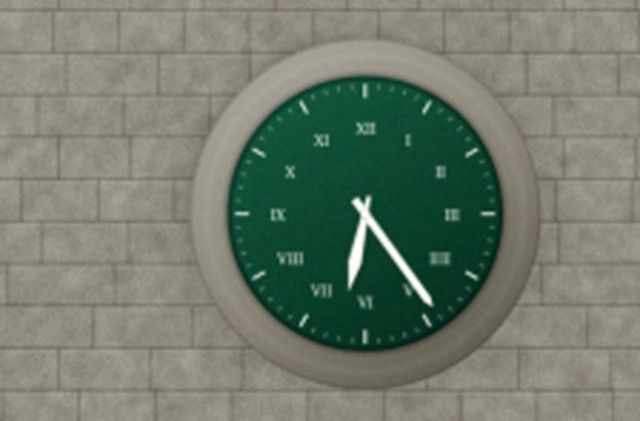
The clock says {"hour": 6, "minute": 24}
